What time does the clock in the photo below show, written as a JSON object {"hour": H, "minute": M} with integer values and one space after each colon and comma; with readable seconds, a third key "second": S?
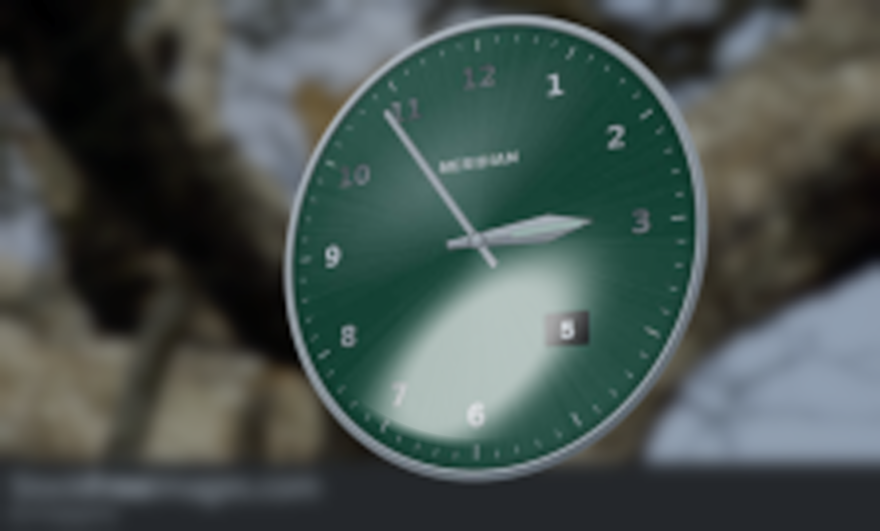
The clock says {"hour": 2, "minute": 54}
